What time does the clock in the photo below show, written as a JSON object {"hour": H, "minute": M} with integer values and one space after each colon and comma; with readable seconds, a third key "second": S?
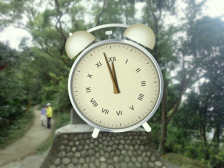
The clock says {"hour": 11, "minute": 58}
